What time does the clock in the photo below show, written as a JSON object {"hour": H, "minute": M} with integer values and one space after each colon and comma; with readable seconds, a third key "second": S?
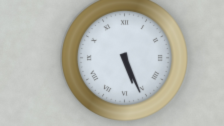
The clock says {"hour": 5, "minute": 26}
